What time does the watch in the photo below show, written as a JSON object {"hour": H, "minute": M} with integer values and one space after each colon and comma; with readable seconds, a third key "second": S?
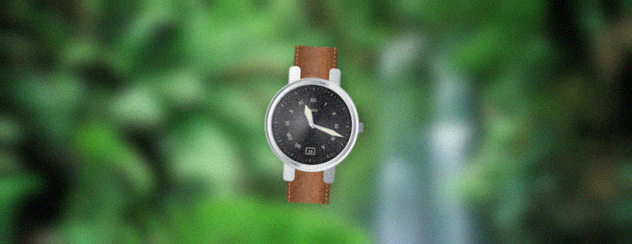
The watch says {"hour": 11, "minute": 18}
